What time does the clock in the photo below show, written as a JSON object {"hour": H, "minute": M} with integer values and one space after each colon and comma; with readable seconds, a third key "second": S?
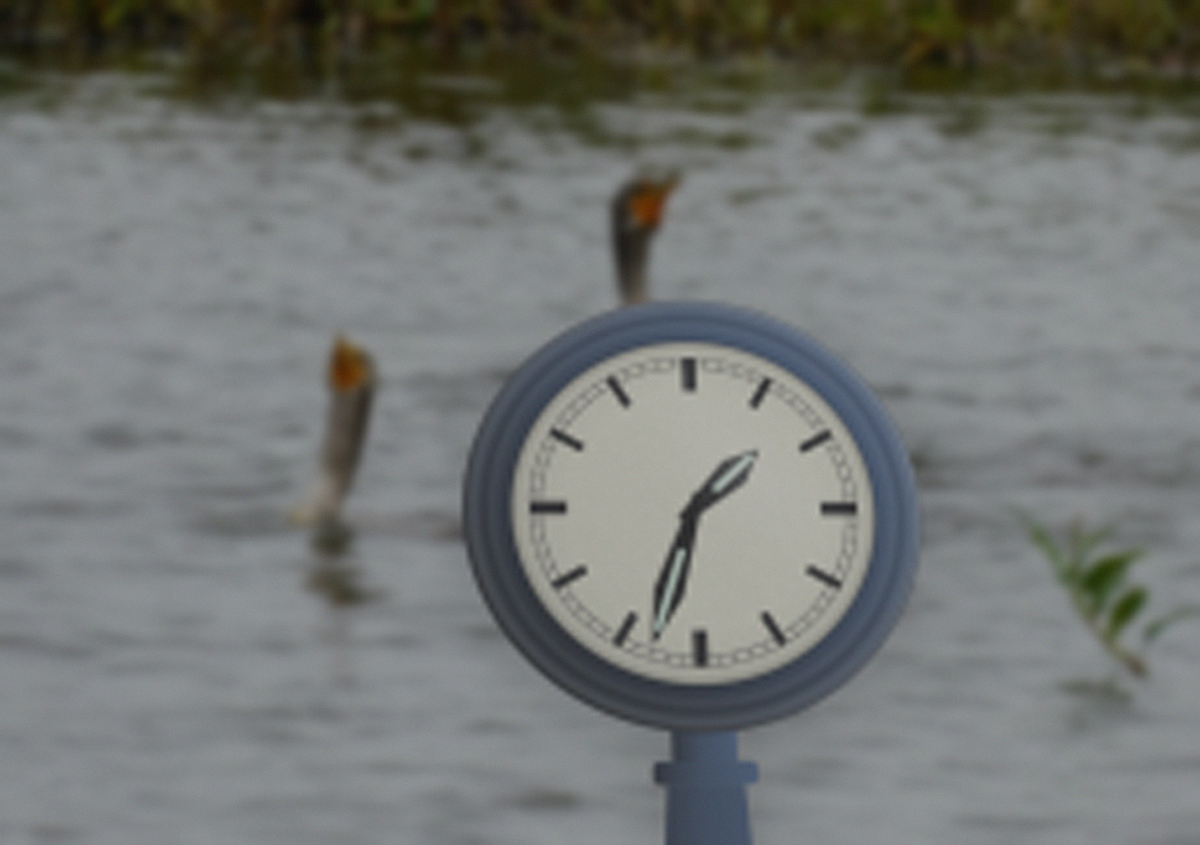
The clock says {"hour": 1, "minute": 33}
